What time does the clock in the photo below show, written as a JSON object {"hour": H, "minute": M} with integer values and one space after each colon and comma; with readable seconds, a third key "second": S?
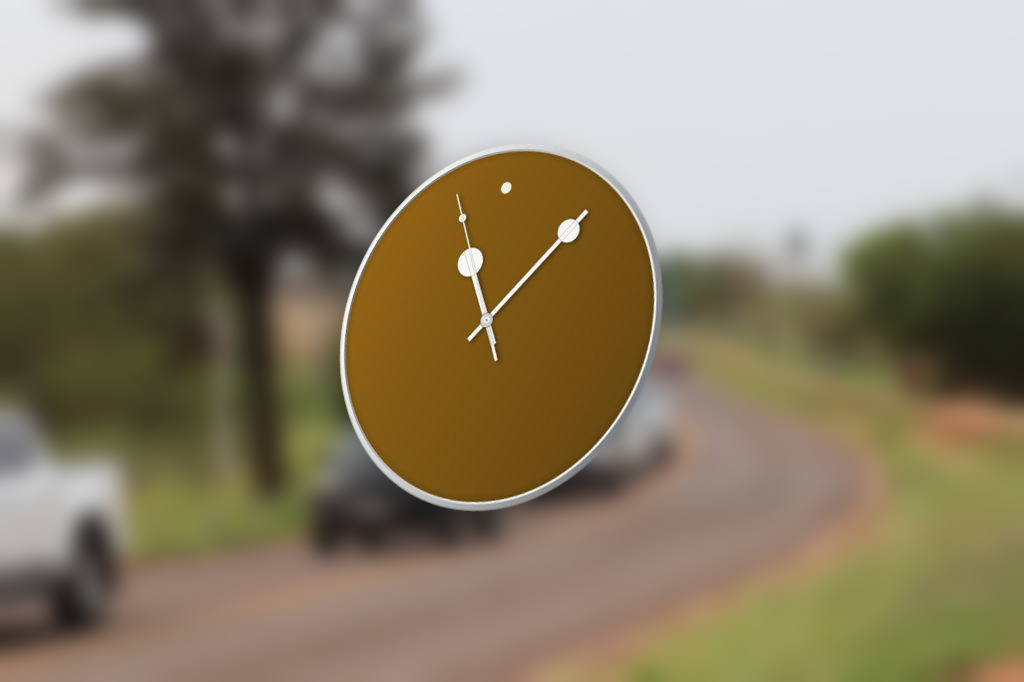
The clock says {"hour": 11, "minute": 6, "second": 56}
